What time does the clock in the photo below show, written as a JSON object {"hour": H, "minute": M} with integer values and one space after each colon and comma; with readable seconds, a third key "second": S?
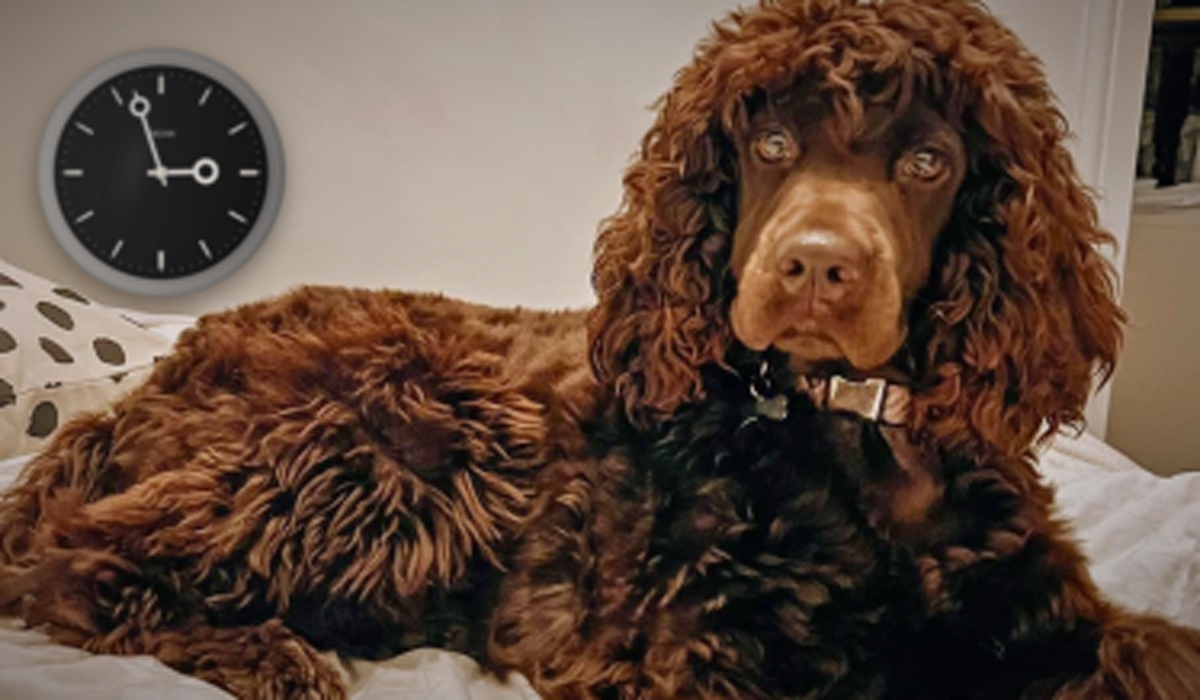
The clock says {"hour": 2, "minute": 57}
